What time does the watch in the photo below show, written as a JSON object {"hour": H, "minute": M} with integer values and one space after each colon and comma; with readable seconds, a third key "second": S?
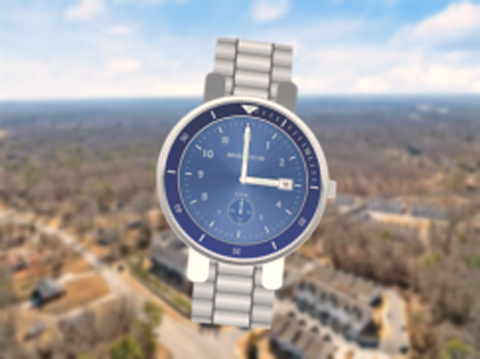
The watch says {"hour": 3, "minute": 0}
